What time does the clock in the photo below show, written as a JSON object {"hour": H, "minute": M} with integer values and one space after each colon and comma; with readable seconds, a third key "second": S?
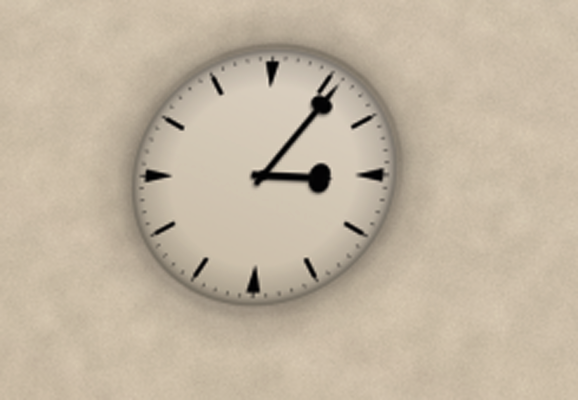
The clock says {"hour": 3, "minute": 6}
